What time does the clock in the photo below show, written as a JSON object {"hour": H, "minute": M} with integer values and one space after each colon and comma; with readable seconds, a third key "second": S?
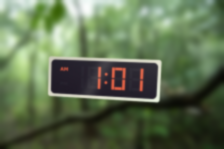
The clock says {"hour": 1, "minute": 1}
